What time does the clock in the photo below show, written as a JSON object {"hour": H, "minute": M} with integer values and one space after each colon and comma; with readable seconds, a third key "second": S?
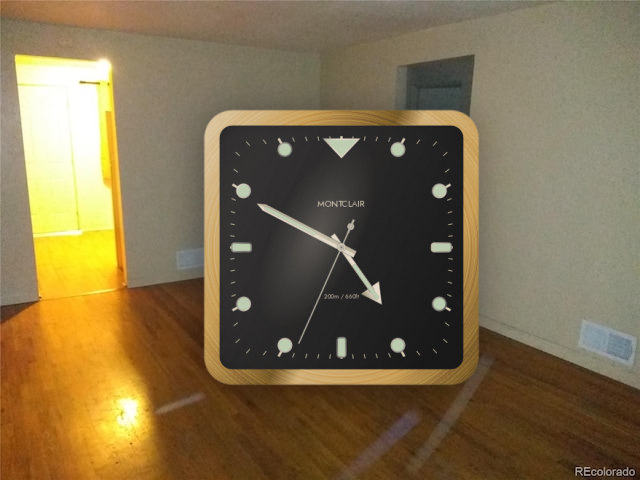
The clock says {"hour": 4, "minute": 49, "second": 34}
